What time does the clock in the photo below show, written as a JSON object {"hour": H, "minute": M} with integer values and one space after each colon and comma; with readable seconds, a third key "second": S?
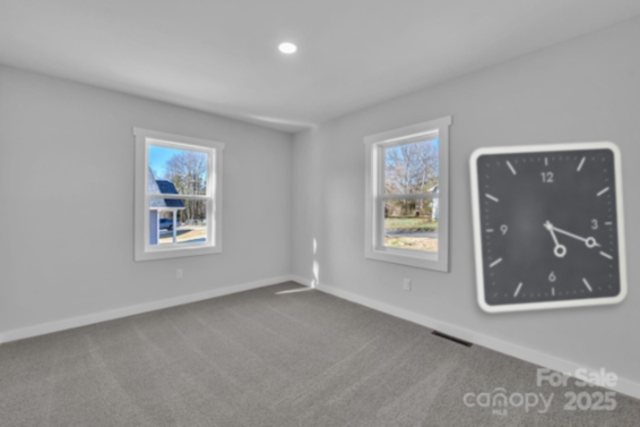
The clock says {"hour": 5, "minute": 19}
